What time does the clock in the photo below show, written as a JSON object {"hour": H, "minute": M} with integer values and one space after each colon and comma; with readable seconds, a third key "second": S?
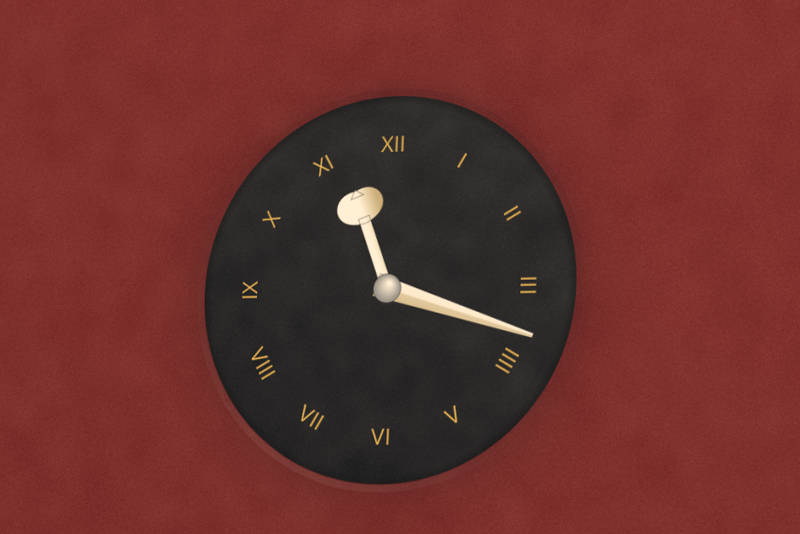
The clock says {"hour": 11, "minute": 18}
